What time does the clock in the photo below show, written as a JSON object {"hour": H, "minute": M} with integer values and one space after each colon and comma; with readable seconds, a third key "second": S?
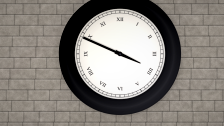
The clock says {"hour": 3, "minute": 49}
